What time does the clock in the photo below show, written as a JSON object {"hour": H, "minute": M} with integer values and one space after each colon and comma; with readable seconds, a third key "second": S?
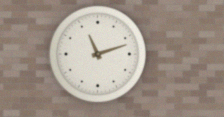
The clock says {"hour": 11, "minute": 12}
